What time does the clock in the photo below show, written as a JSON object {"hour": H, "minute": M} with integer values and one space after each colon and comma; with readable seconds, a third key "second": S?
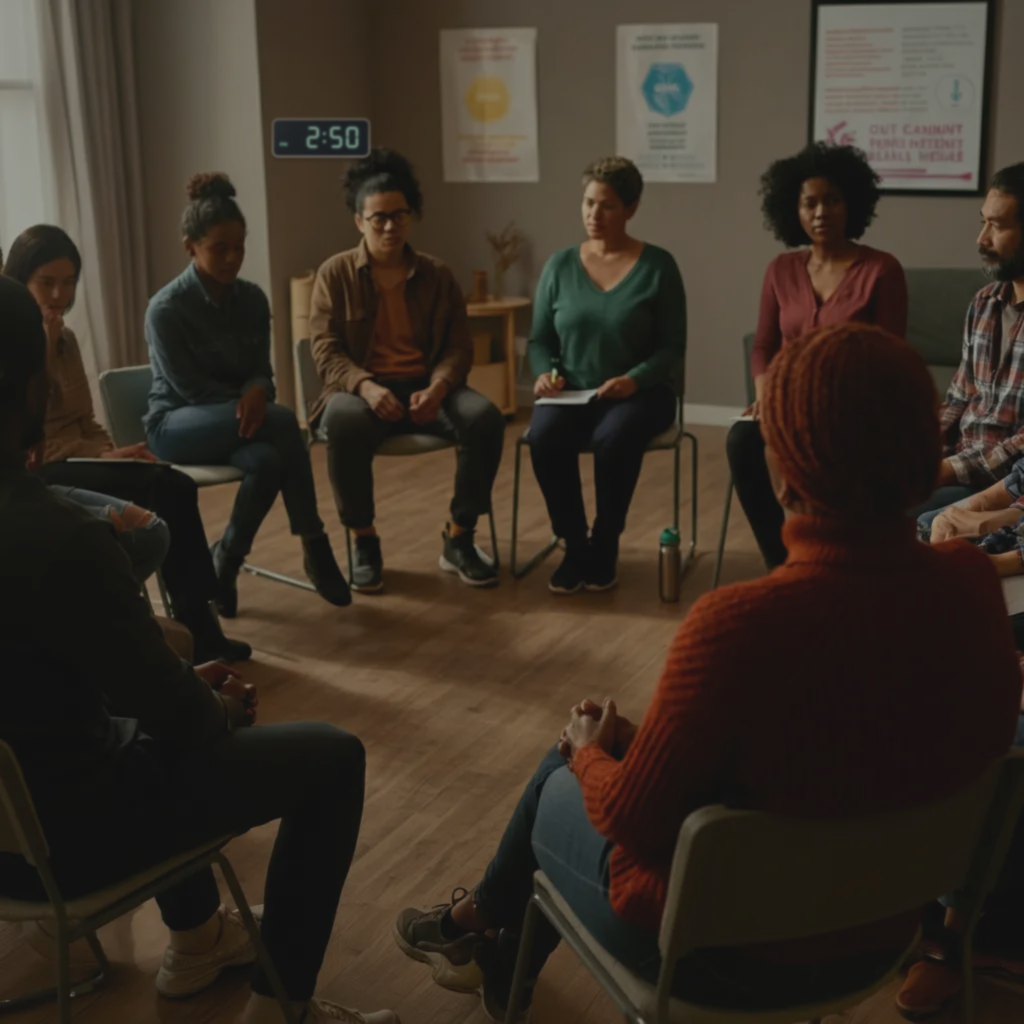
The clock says {"hour": 2, "minute": 50}
